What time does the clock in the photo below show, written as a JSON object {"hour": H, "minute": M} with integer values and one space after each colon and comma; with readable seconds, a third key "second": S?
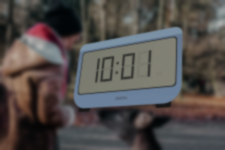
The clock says {"hour": 10, "minute": 1}
